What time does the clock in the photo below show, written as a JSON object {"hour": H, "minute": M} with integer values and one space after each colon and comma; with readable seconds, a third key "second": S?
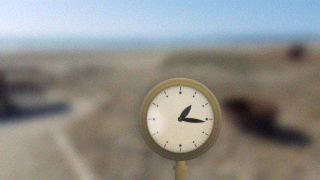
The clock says {"hour": 1, "minute": 16}
